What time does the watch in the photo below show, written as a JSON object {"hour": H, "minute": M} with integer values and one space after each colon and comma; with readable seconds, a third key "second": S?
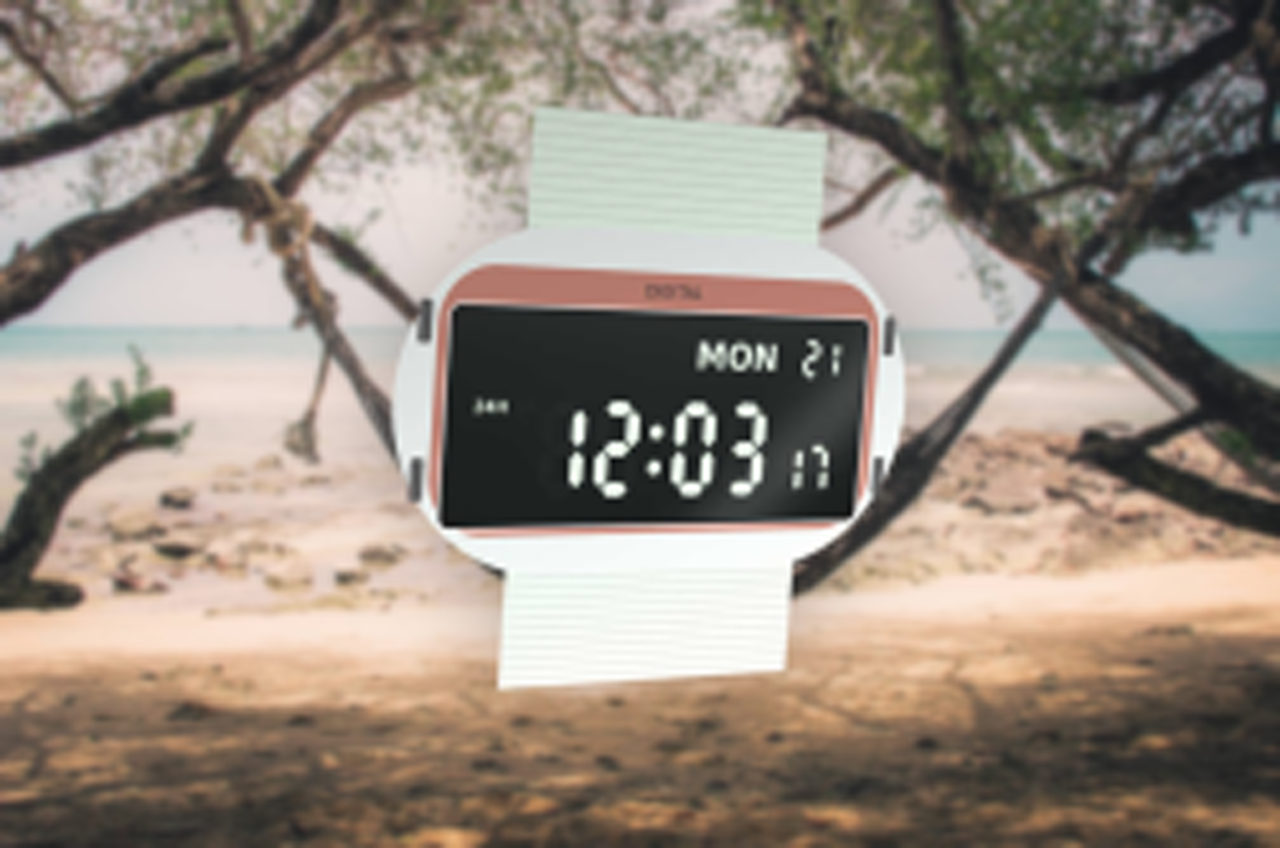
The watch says {"hour": 12, "minute": 3, "second": 17}
